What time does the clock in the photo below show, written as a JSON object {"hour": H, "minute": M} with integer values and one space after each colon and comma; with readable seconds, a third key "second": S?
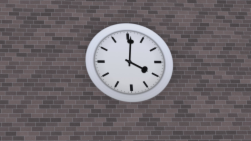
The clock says {"hour": 4, "minute": 1}
